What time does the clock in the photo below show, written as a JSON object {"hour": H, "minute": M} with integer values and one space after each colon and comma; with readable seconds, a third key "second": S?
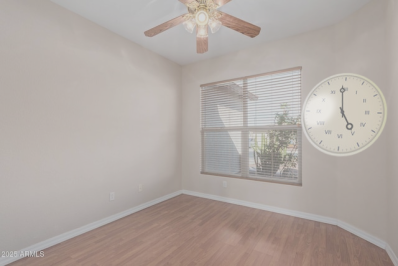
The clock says {"hour": 4, "minute": 59}
